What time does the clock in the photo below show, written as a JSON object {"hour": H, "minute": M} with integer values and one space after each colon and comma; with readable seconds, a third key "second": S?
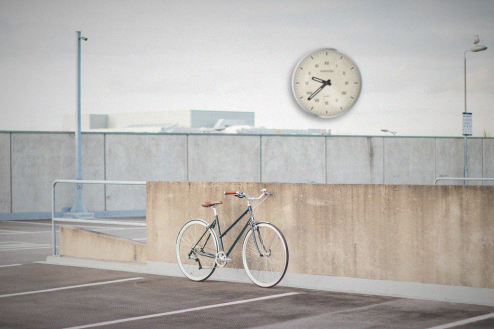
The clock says {"hour": 9, "minute": 38}
